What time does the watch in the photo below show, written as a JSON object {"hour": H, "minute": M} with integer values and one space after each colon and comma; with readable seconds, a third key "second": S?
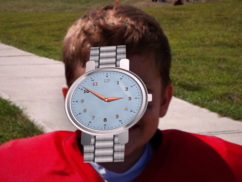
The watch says {"hour": 2, "minute": 51}
